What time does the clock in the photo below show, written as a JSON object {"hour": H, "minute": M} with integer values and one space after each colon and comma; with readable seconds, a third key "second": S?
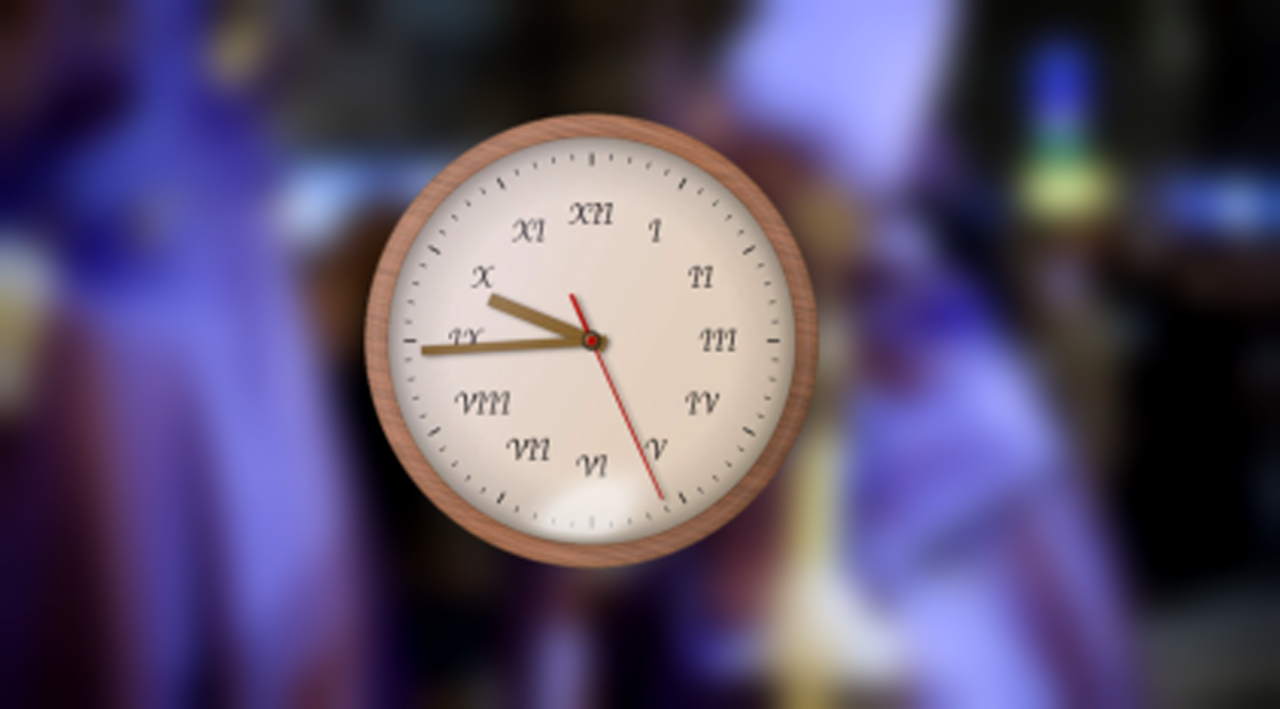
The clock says {"hour": 9, "minute": 44, "second": 26}
